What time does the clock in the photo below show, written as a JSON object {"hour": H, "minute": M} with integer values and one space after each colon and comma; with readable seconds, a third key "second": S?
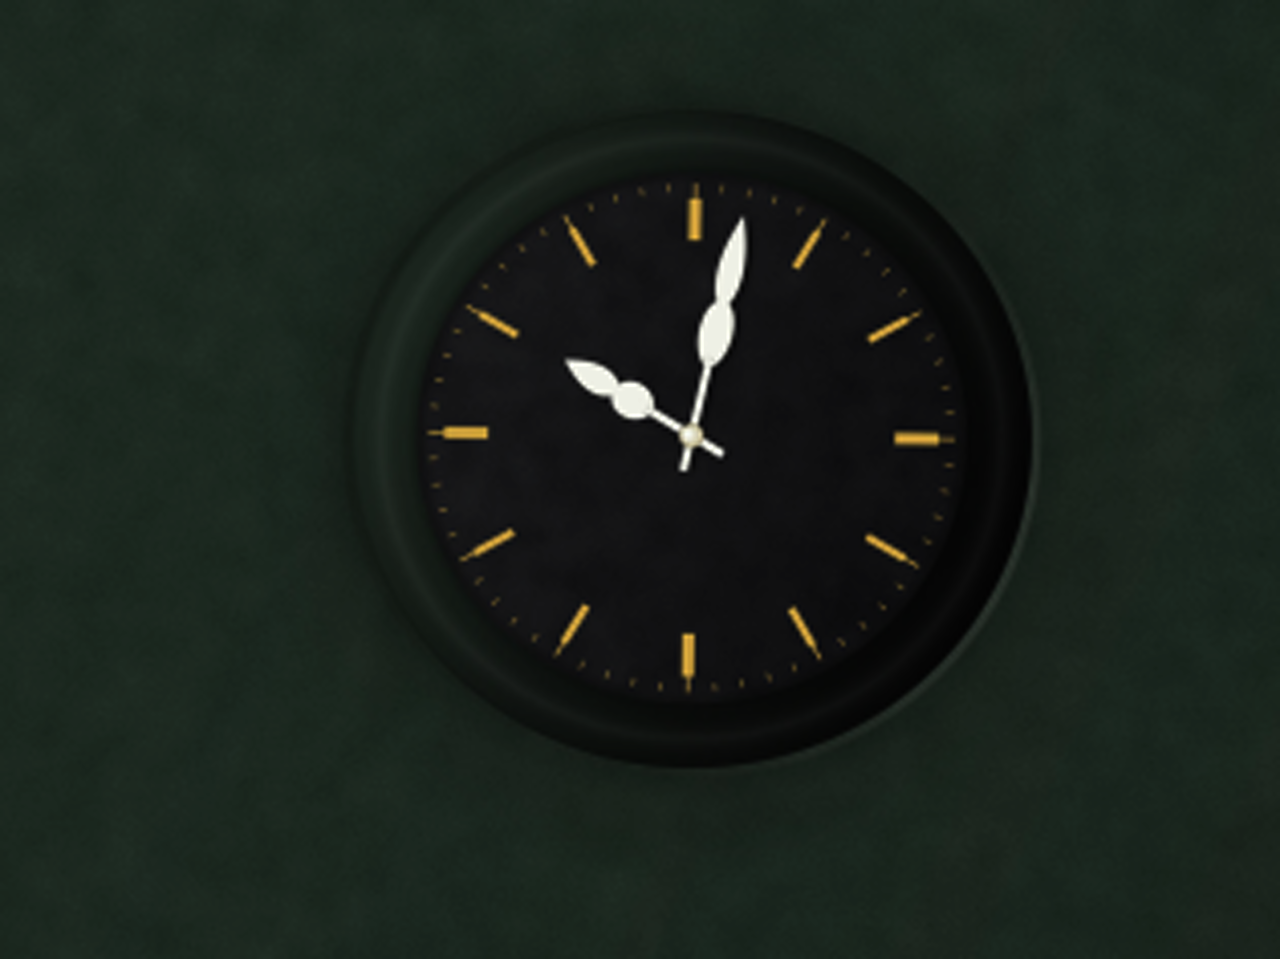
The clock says {"hour": 10, "minute": 2}
